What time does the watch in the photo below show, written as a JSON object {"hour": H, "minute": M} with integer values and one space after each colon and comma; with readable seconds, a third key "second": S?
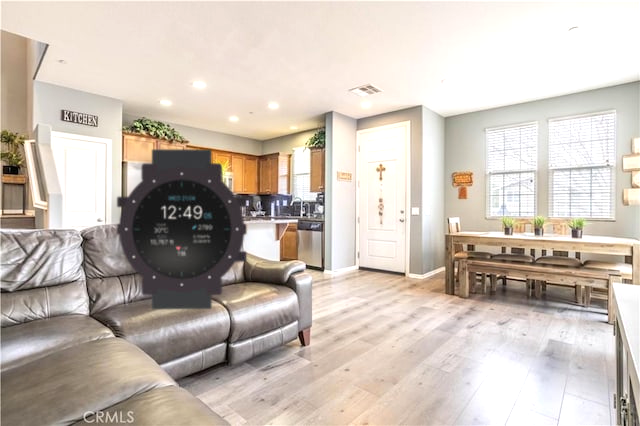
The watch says {"hour": 12, "minute": 49}
